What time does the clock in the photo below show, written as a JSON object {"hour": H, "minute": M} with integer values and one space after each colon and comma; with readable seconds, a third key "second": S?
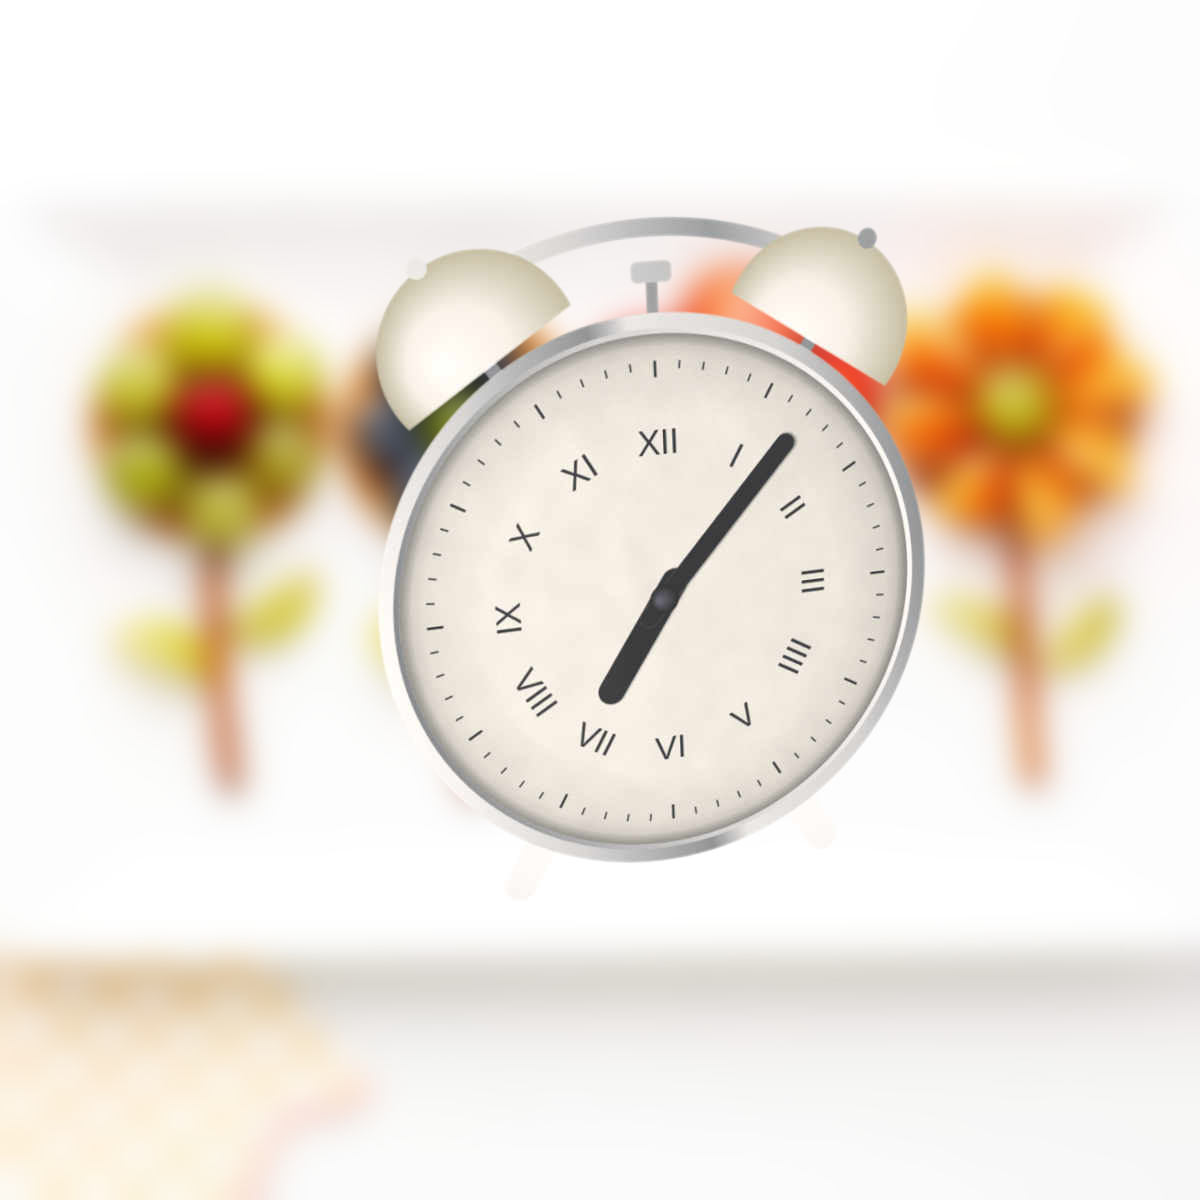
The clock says {"hour": 7, "minute": 7}
